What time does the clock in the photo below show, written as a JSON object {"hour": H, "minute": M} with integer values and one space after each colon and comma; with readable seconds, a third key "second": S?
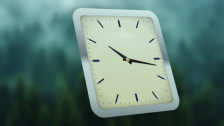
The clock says {"hour": 10, "minute": 17}
